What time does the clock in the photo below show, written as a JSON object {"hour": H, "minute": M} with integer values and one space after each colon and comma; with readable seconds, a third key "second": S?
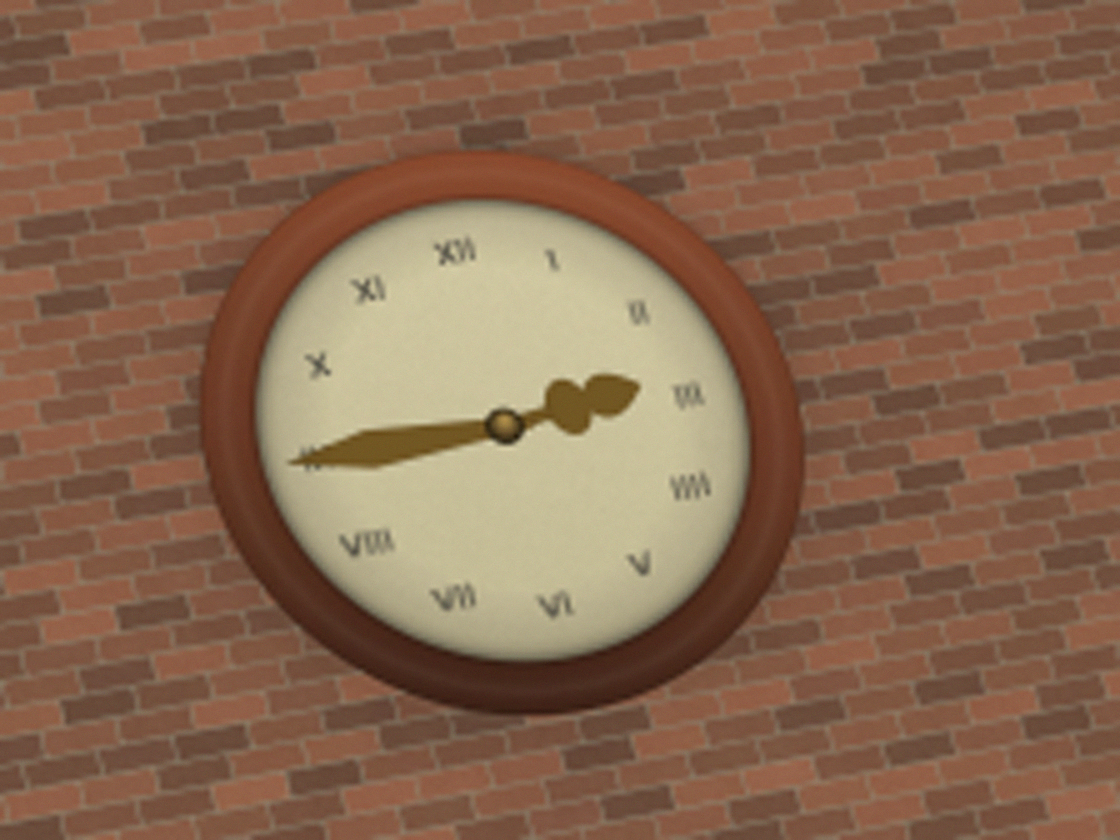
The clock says {"hour": 2, "minute": 45}
